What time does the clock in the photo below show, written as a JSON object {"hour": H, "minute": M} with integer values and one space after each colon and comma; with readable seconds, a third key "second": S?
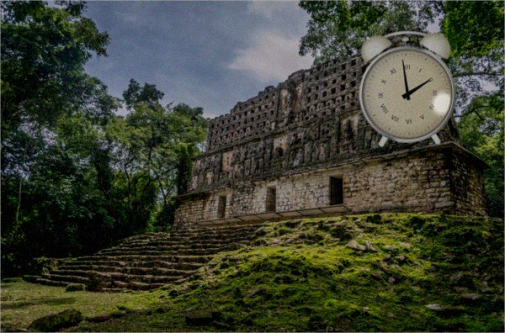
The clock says {"hour": 1, "minute": 59}
